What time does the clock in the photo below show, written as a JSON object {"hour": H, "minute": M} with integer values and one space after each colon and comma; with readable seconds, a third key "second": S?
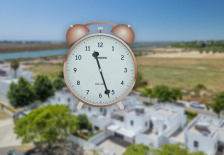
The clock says {"hour": 11, "minute": 27}
